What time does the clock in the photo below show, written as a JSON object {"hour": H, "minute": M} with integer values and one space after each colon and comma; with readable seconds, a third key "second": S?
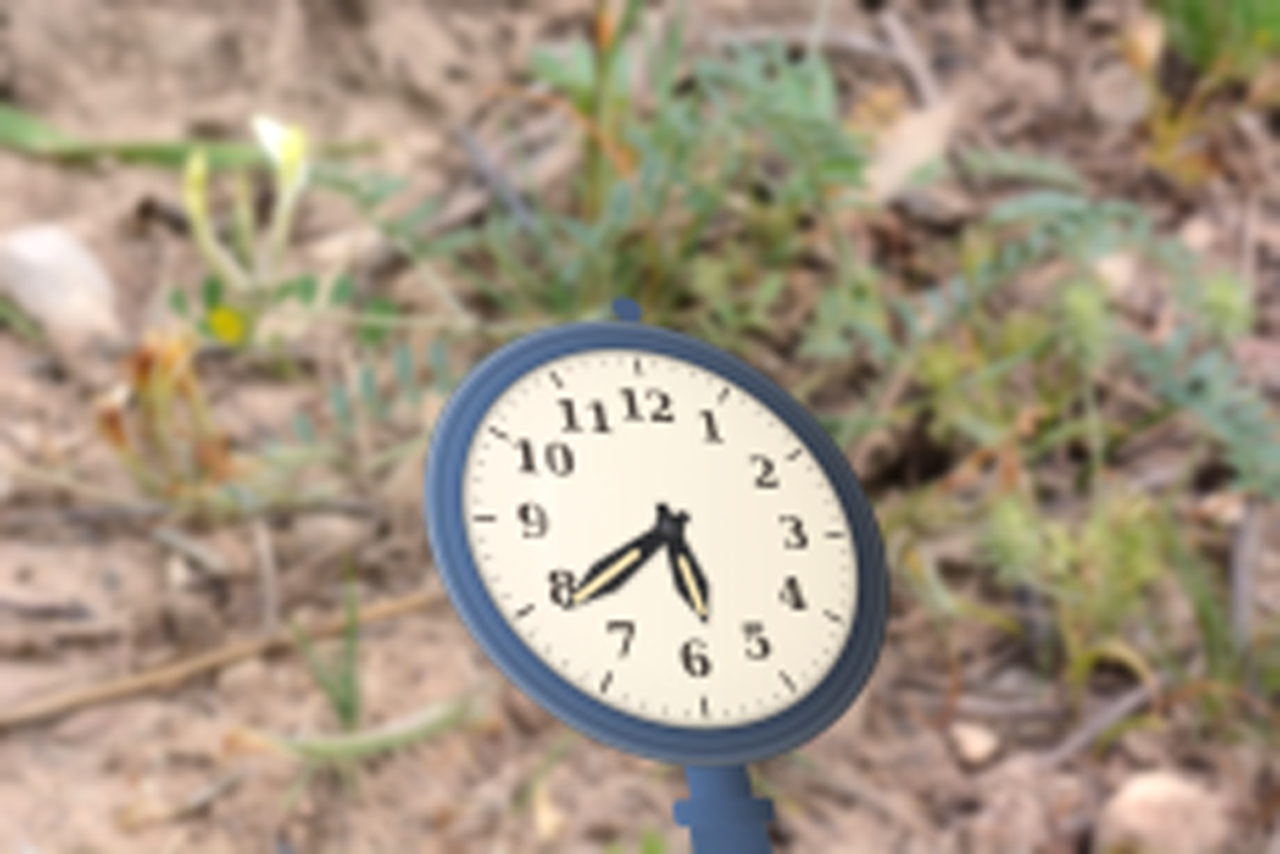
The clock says {"hour": 5, "minute": 39}
